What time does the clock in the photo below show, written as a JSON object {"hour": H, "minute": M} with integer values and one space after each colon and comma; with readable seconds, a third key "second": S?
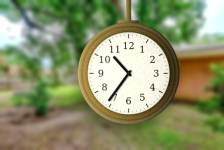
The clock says {"hour": 10, "minute": 36}
